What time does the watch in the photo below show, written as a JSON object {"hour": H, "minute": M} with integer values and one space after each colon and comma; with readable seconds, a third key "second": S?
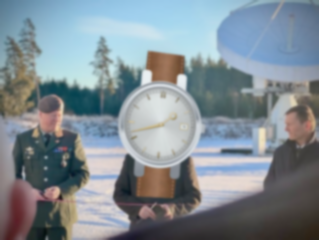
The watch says {"hour": 1, "minute": 42}
